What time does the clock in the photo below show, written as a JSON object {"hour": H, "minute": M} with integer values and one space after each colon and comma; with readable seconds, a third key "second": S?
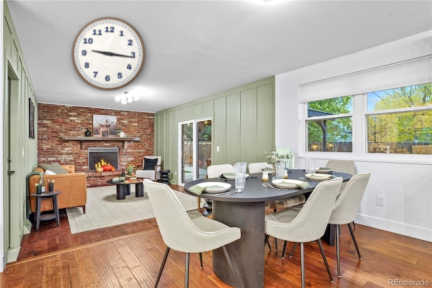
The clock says {"hour": 9, "minute": 16}
